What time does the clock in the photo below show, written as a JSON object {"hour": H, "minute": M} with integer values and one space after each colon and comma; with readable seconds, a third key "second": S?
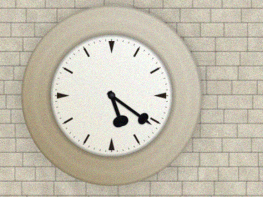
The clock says {"hour": 5, "minute": 21}
